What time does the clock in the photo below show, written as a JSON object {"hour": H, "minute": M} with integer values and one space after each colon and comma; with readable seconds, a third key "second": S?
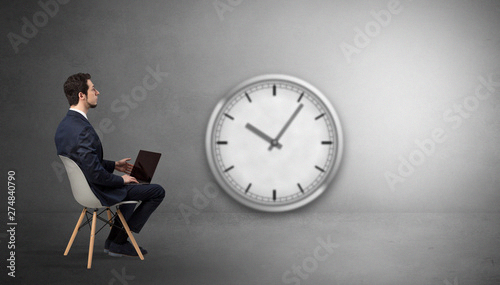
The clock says {"hour": 10, "minute": 6}
